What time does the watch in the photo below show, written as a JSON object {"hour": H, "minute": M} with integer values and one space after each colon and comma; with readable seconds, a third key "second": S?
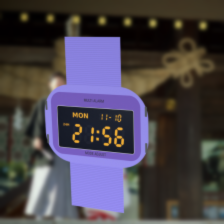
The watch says {"hour": 21, "minute": 56}
